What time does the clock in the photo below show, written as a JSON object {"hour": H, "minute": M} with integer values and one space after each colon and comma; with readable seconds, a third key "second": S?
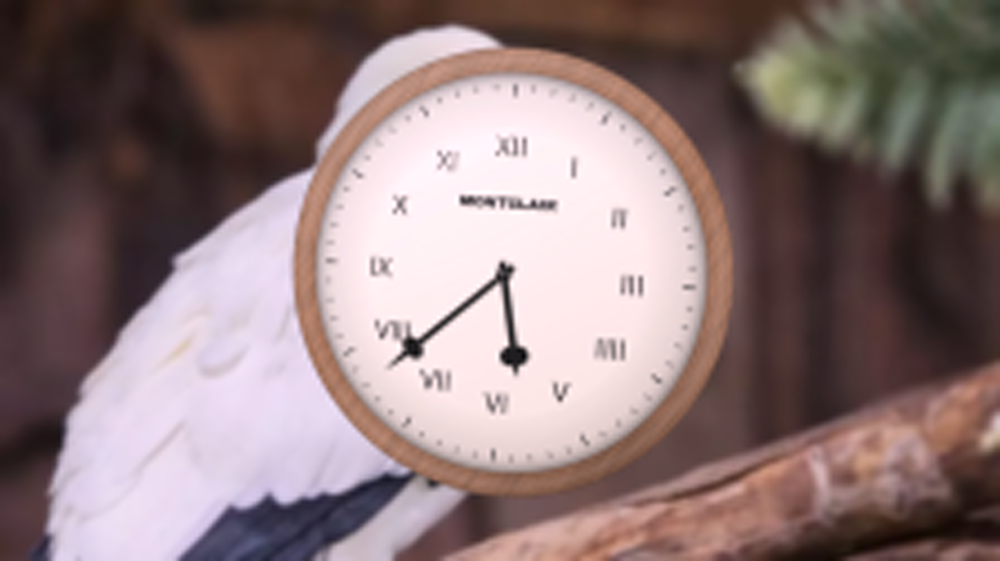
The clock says {"hour": 5, "minute": 38}
